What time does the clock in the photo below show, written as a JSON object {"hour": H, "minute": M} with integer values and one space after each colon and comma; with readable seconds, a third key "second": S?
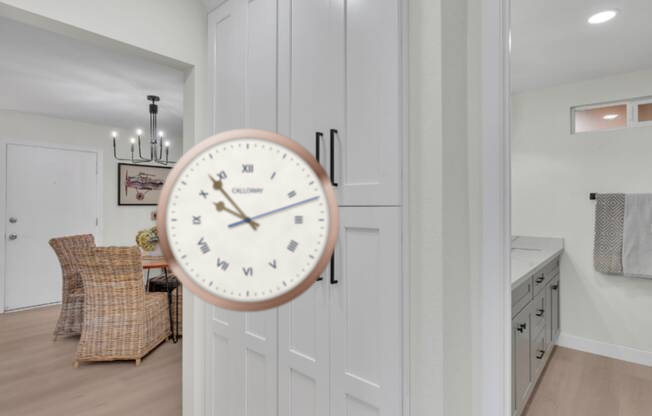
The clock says {"hour": 9, "minute": 53, "second": 12}
